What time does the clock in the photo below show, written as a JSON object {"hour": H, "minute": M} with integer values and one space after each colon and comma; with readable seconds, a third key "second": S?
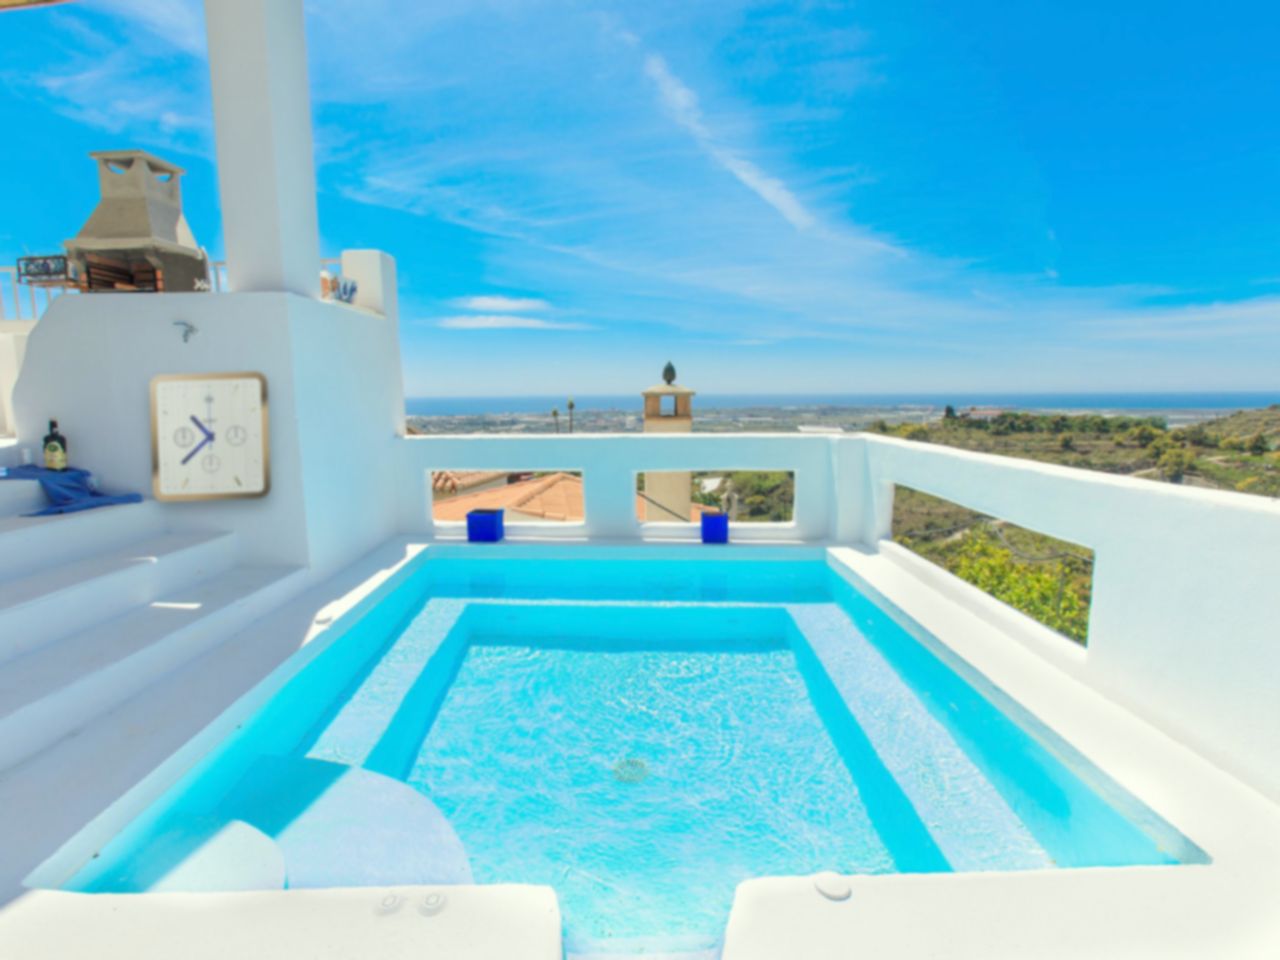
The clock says {"hour": 10, "minute": 38}
